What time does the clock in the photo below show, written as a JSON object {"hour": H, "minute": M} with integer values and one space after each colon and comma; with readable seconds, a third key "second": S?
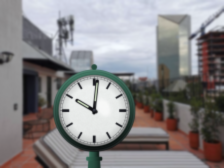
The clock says {"hour": 10, "minute": 1}
